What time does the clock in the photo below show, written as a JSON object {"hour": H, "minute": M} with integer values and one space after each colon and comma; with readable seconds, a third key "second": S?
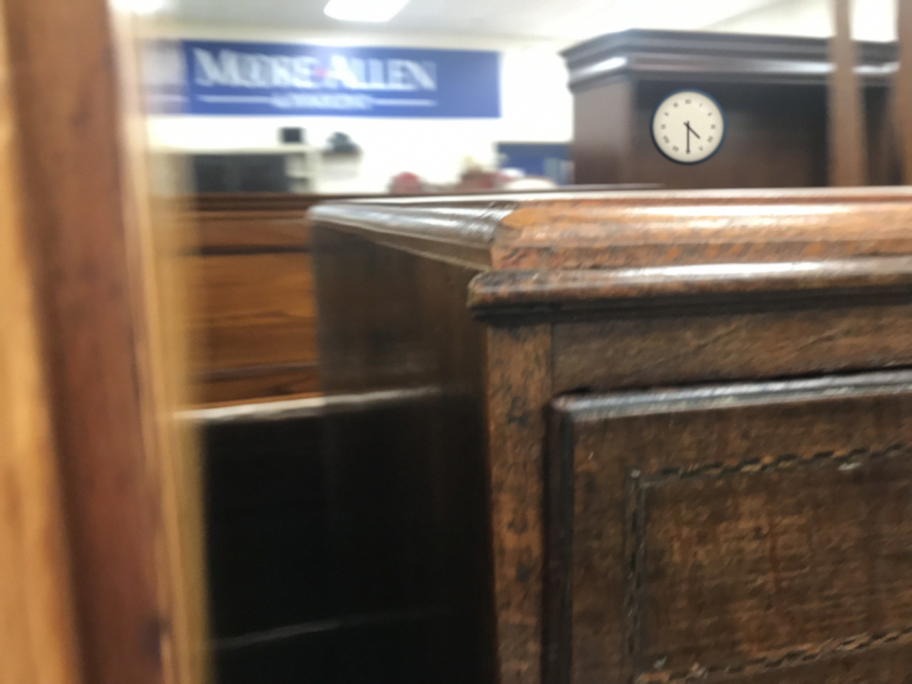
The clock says {"hour": 4, "minute": 30}
